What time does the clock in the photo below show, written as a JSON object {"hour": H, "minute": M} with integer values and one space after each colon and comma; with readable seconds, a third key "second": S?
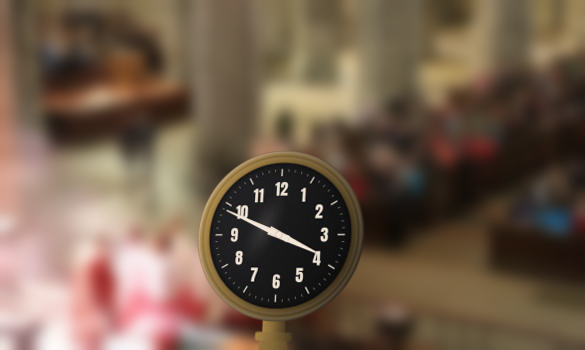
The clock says {"hour": 3, "minute": 49}
